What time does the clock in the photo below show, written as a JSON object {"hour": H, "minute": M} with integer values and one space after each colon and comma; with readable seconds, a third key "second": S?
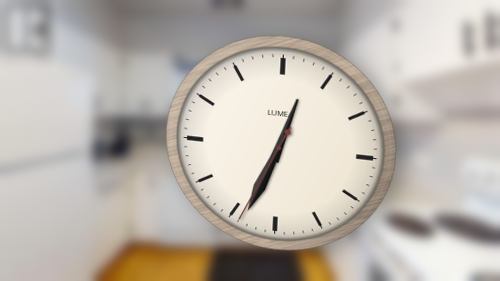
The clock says {"hour": 12, "minute": 33, "second": 34}
